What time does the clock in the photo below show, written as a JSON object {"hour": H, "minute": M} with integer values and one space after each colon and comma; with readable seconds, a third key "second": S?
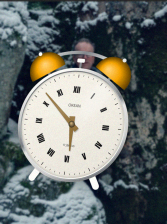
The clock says {"hour": 5, "minute": 52}
